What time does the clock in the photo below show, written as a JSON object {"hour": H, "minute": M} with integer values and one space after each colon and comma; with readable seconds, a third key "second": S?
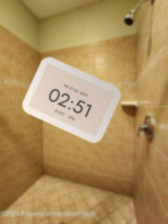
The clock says {"hour": 2, "minute": 51}
